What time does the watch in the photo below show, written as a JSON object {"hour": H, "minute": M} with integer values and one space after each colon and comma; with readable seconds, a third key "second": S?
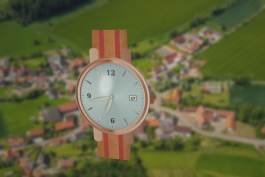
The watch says {"hour": 6, "minute": 43}
